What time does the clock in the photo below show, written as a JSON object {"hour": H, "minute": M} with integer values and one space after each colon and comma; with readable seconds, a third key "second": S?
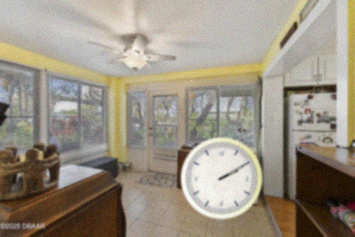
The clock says {"hour": 2, "minute": 10}
